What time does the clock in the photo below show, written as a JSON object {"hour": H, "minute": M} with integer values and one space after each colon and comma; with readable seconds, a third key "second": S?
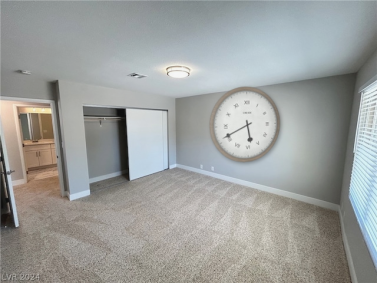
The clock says {"hour": 5, "minute": 41}
